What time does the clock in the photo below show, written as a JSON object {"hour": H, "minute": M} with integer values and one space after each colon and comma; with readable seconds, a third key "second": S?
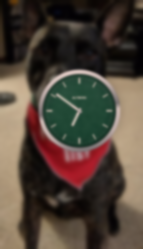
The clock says {"hour": 6, "minute": 51}
